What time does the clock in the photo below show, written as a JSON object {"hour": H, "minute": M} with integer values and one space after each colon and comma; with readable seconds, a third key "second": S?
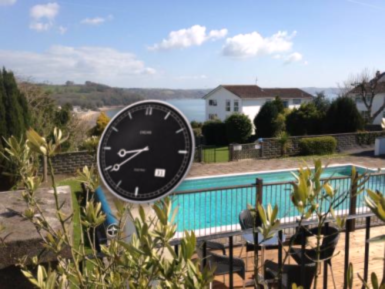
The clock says {"hour": 8, "minute": 39}
